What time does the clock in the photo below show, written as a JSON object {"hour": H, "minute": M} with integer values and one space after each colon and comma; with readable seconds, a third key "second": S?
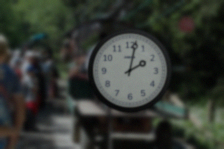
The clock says {"hour": 2, "minute": 2}
